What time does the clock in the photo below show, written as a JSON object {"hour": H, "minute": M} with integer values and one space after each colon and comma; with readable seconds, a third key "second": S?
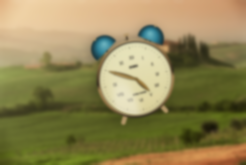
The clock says {"hour": 4, "minute": 50}
